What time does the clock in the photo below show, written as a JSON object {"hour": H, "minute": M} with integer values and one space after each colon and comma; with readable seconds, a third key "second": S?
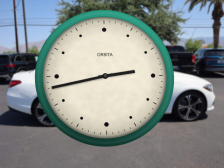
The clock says {"hour": 2, "minute": 43}
